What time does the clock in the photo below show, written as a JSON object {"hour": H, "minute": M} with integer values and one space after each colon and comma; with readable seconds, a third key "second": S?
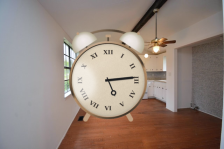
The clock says {"hour": 5, "minute": 14}
